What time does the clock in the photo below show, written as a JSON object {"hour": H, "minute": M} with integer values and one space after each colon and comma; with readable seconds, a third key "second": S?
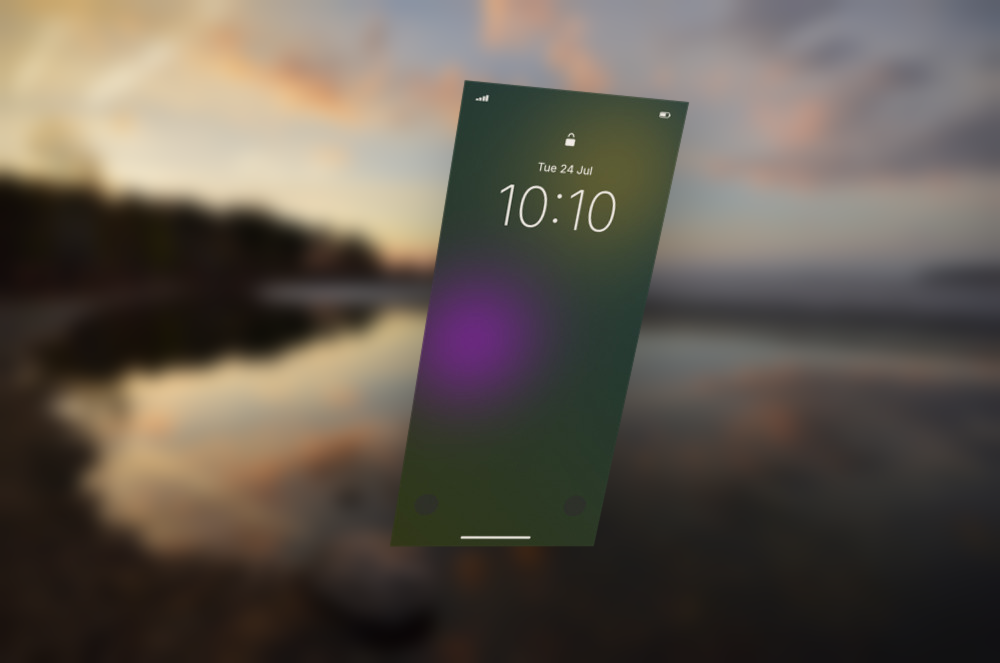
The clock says {"hour": 10, "minute": 10}
